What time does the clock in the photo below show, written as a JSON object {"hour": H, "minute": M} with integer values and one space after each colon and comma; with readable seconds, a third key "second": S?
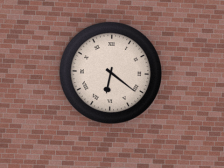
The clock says {"hour": 6, "minute": 21}
